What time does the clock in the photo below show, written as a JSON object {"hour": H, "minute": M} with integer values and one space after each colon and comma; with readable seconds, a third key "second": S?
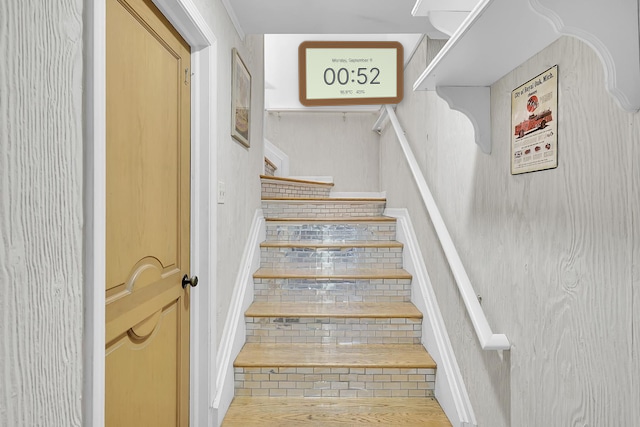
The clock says {"hour": 0, "minute": 52}
